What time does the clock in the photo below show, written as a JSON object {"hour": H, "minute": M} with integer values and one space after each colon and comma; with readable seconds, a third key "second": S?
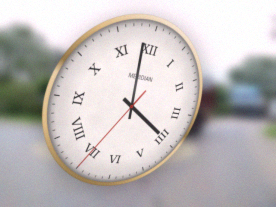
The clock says {"hour": 3, "minute": 58, "second": 35}
